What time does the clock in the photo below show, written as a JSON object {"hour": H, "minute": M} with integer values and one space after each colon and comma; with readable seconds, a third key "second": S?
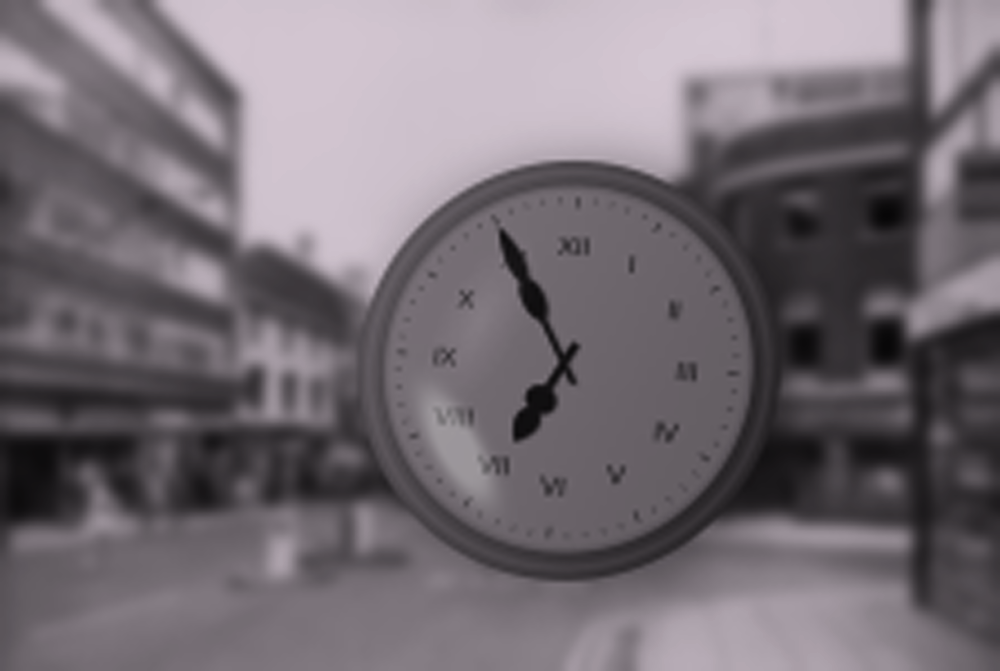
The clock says {"hour": 6, "minute": 55}
